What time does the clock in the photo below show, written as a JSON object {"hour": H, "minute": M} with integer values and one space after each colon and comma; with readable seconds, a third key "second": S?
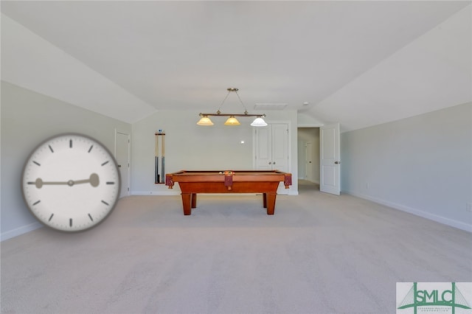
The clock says {"hour": 2, "minute": 45}
